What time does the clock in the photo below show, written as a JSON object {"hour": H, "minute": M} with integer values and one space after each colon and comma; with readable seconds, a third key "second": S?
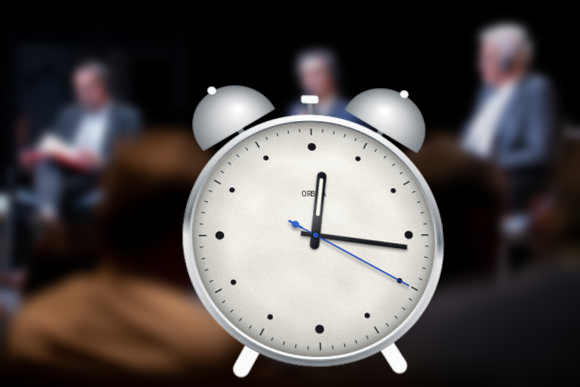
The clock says {"hour": 12, "minute": 16, "second": 20}
